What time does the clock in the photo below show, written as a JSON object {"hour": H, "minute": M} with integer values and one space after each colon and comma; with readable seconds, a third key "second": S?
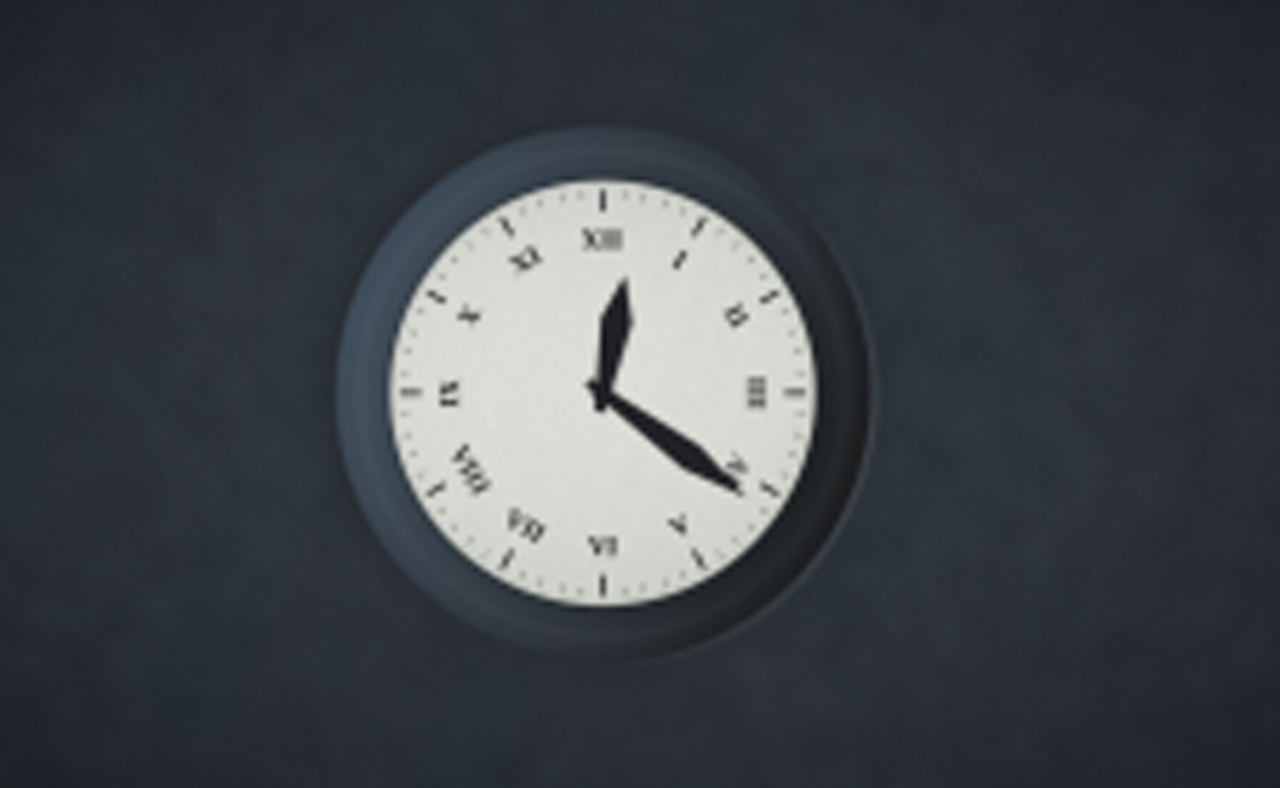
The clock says {"hour": 12, "minute": 21}
